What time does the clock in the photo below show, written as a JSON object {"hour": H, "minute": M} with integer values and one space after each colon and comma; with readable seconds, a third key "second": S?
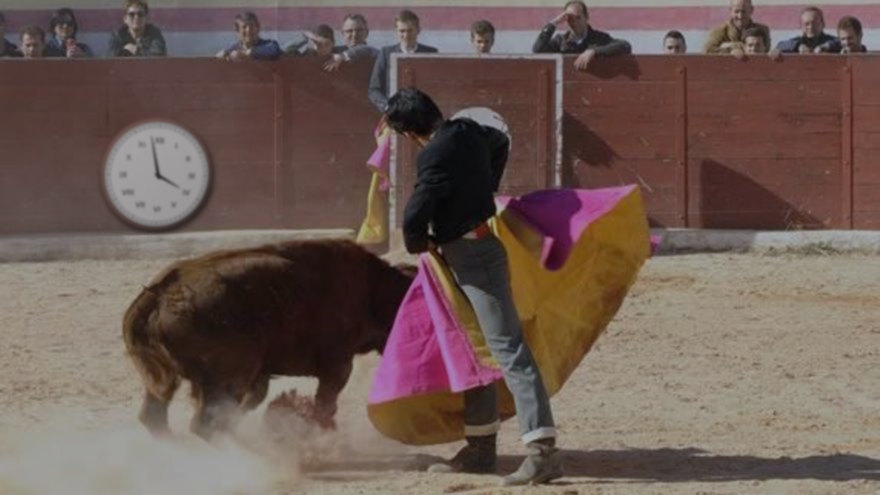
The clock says {"hour": 3, "minute": 58}
